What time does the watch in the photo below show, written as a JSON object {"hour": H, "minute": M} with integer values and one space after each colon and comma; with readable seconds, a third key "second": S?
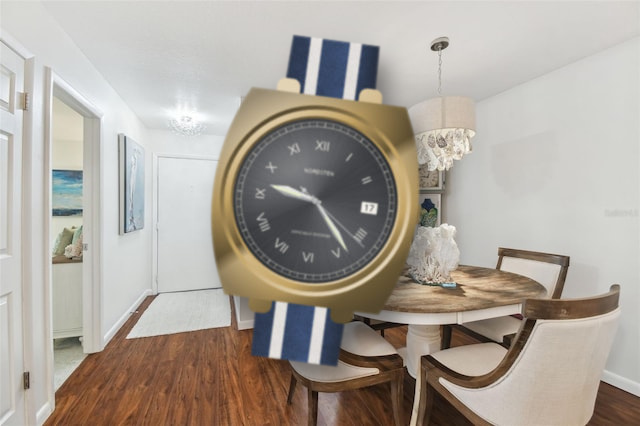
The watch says {"hour": 9, "minute": 23, "second": 21}
